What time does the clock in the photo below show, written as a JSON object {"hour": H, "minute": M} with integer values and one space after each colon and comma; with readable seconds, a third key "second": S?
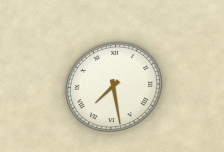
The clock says {"hour": 7, "minute": 28}
